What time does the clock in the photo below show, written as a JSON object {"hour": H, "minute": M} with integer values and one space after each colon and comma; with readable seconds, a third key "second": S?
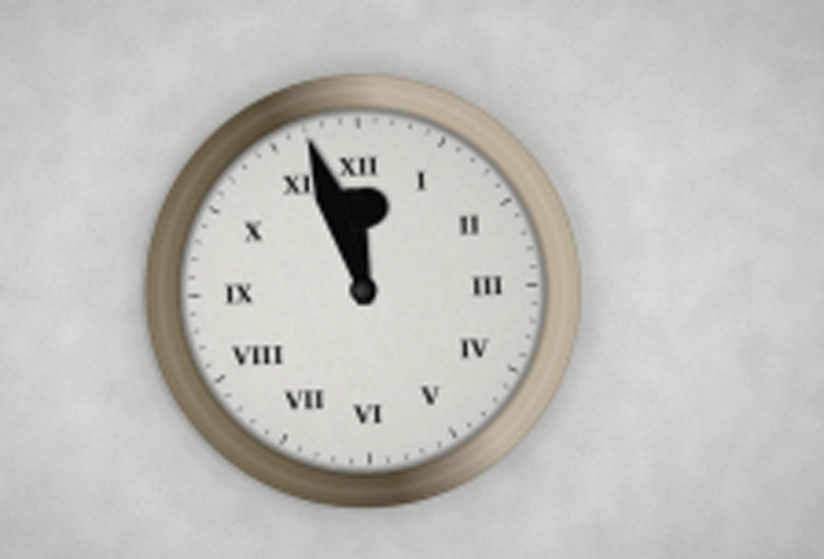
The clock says {"hour": 11, "minute": 57}
